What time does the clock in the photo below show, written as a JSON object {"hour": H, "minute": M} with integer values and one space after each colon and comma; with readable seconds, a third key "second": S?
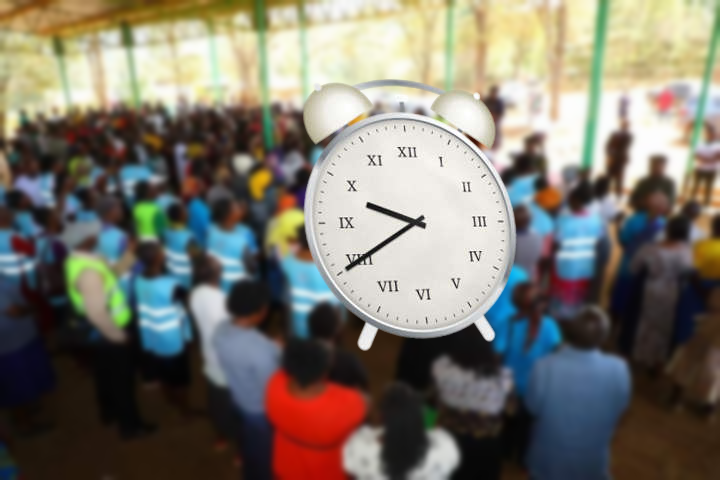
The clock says {"hour": 9, "minute": 40}
